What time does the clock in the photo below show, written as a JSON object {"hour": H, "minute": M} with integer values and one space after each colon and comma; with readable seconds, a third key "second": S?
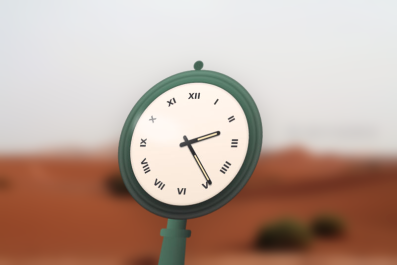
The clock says {"hour": 2, "minute": 24}
